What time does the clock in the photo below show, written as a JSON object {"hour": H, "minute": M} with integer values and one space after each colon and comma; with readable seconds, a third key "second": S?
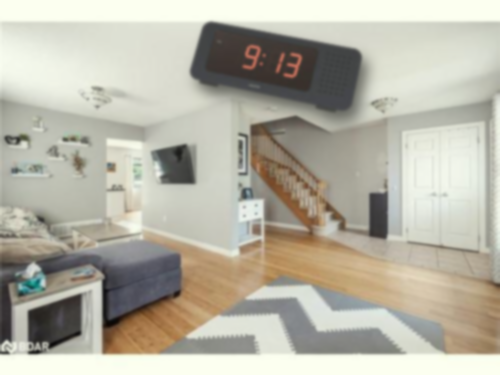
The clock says {"hour": 9, "minute": 13}
